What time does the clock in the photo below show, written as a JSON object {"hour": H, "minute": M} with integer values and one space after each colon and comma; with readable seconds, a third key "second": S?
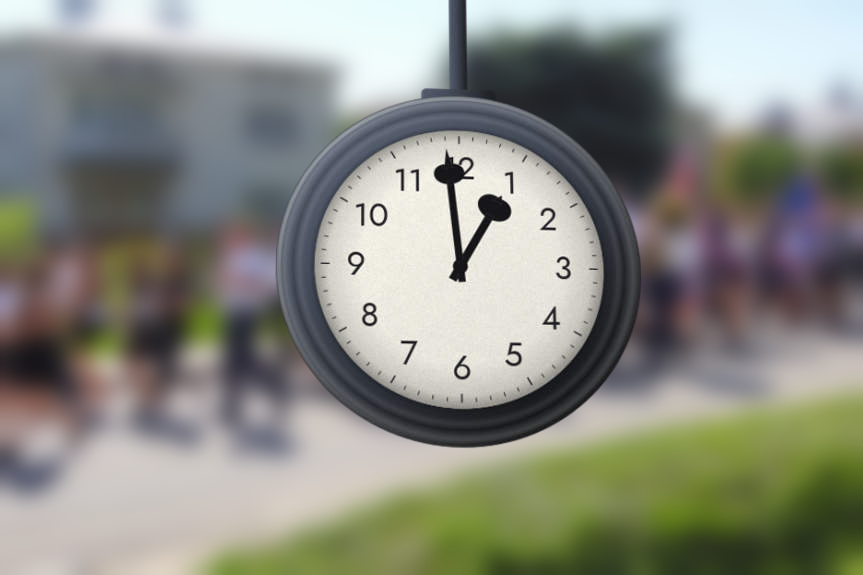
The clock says {"hour": 12, "minute": 59}
